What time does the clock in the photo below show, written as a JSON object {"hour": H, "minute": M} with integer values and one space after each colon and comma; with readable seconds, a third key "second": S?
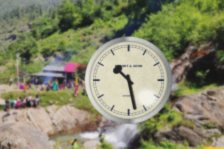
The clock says {"hour": 10, "minute": 28}
